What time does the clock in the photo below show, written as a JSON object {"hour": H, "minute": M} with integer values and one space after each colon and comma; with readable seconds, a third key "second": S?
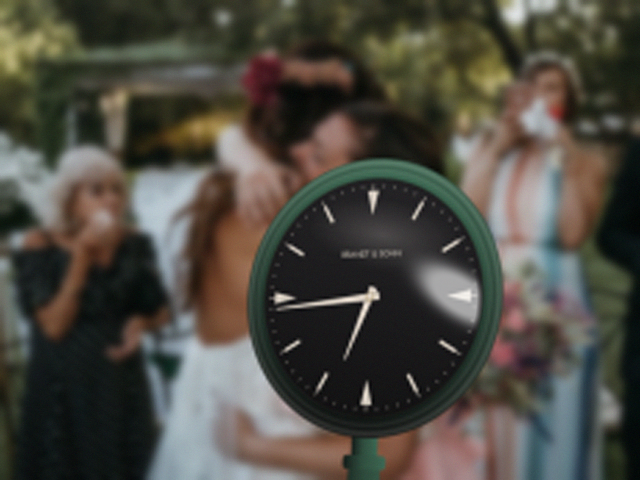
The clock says {"hour": 6, "minute": 44}
